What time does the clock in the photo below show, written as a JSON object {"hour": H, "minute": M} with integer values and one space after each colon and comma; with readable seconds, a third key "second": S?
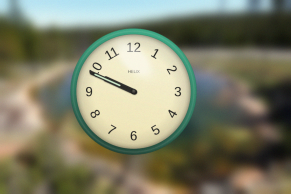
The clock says {"hour": 9, "minute": 49}
